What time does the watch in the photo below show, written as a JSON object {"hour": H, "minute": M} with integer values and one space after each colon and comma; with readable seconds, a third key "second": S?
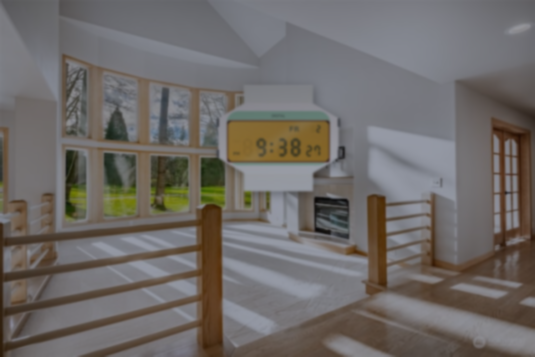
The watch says {"hour": 9, "minute": 38, "second": 27}
